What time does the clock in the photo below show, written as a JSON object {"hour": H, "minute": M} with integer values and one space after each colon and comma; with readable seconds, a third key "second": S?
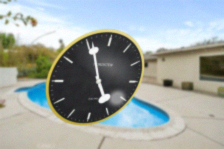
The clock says {"hour": 4, "minute": 56}
